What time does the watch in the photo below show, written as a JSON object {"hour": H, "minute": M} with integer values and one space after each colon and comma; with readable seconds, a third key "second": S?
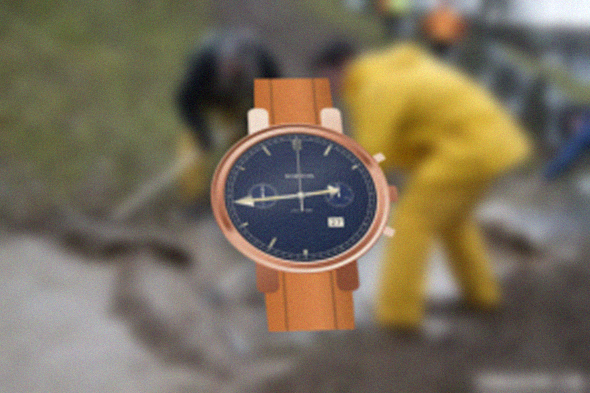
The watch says {"hour": 2, "minute": 44}
